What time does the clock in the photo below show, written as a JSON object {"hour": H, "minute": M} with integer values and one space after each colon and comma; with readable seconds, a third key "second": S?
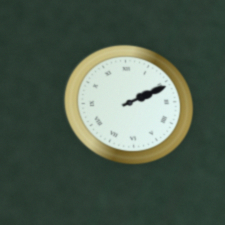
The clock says {"hour": 2, "minute": 11}
